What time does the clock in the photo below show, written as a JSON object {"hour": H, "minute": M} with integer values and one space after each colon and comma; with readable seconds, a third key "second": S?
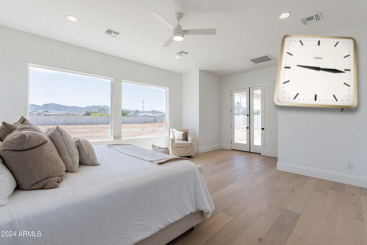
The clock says {"hour": 9, "minute": 16}
